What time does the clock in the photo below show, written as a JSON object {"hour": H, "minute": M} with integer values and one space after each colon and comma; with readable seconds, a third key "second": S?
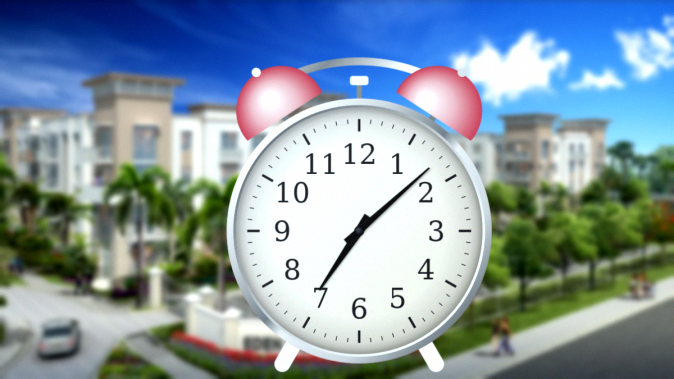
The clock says {"hour": 7, "minute": 8}
